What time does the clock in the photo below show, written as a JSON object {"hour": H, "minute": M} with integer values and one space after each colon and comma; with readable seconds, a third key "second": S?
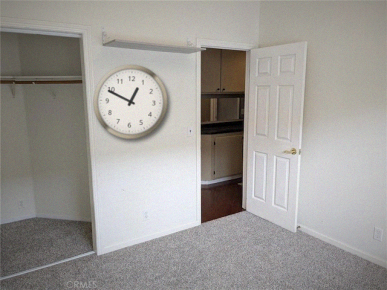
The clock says {"hour": 12, "minute": 49}
